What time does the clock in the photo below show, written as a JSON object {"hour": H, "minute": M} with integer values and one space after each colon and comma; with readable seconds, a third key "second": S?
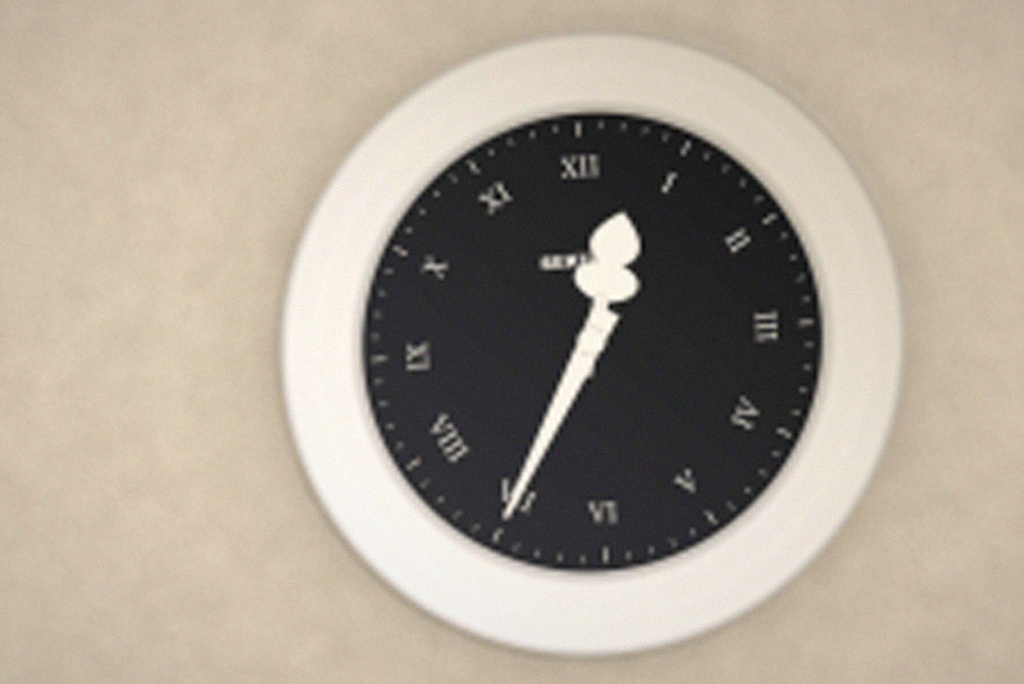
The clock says {"hour": 12, "minute": 35}
